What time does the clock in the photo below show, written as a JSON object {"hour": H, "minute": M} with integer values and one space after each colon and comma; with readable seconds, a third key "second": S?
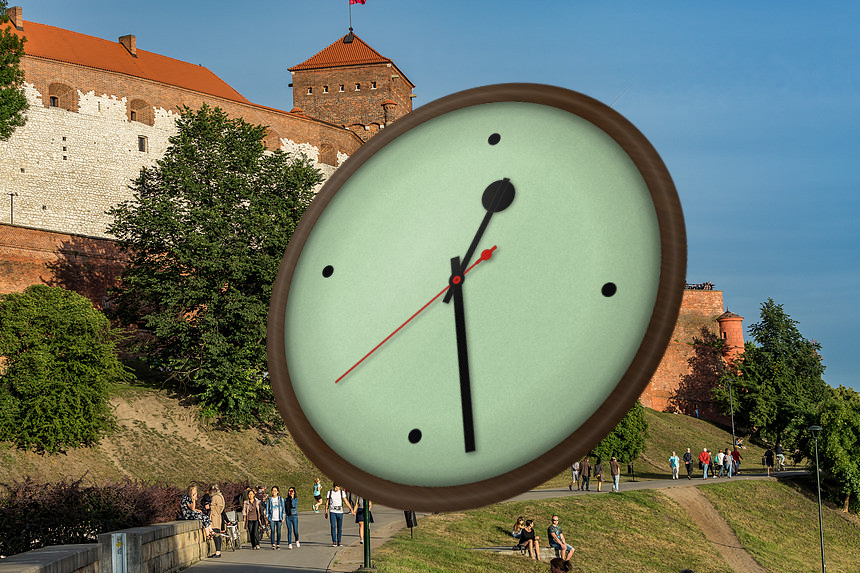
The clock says {"hour": 12, "minute": 26, "second": 37}
